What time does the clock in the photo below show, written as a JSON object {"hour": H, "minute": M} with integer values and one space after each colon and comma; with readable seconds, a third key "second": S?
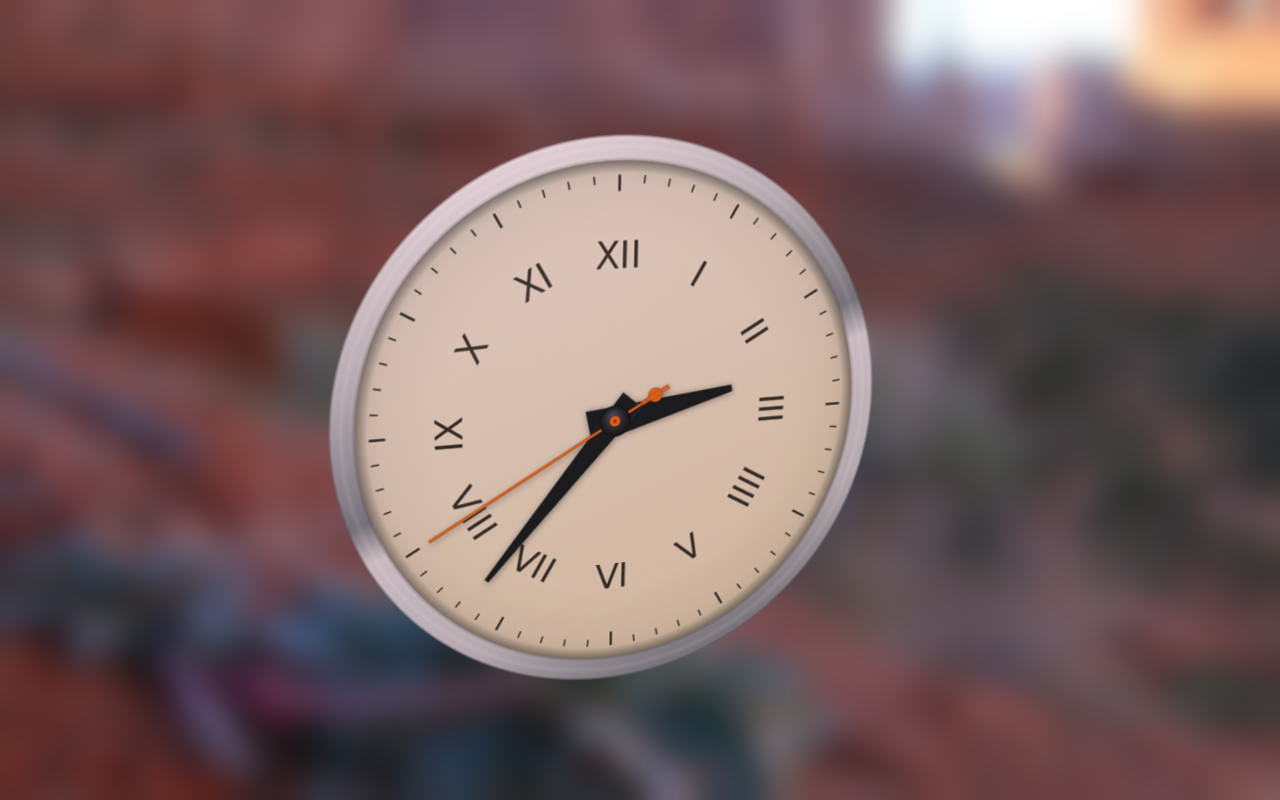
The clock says {"hour": 2, "minute": 36, "second": 40}
